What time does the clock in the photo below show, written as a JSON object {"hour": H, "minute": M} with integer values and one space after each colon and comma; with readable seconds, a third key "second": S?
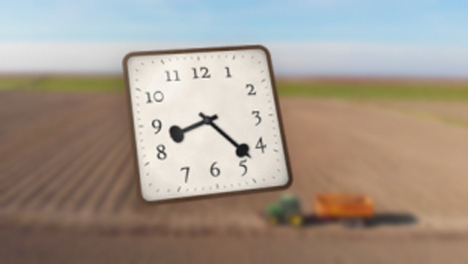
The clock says {"hour": 8, "minute": 23}
